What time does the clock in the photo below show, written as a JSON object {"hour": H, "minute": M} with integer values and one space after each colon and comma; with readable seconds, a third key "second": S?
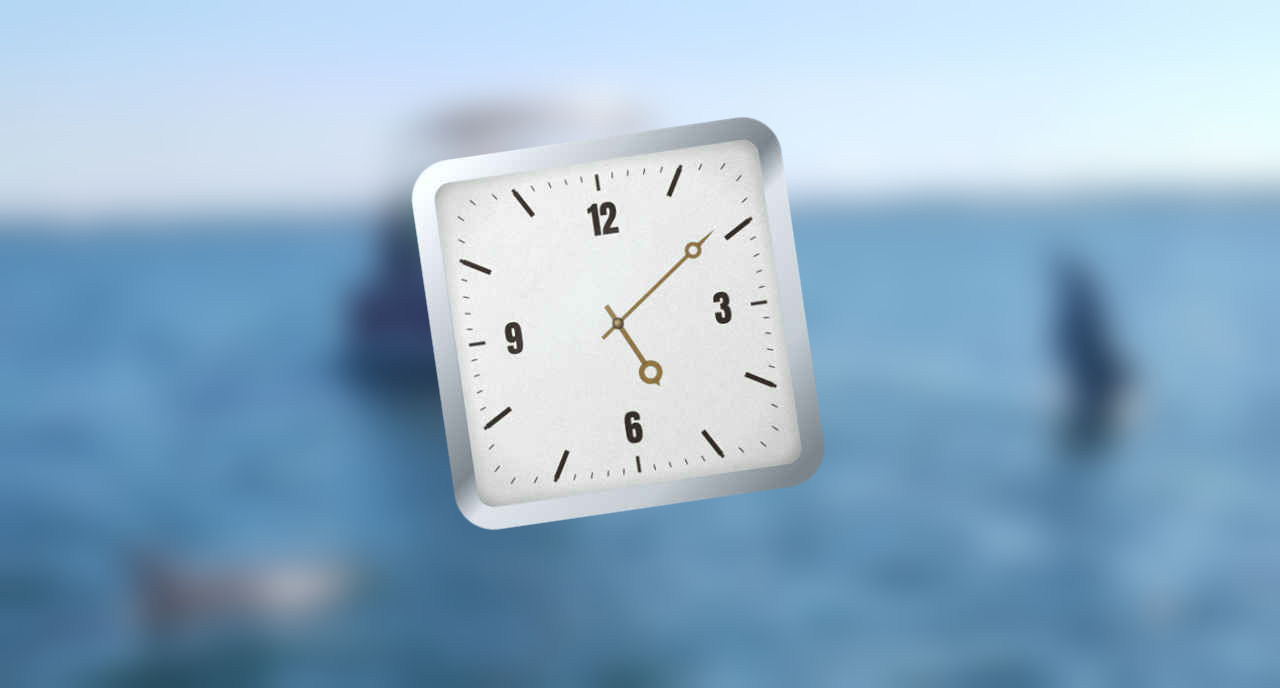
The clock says {"hour": 5, "minute": 9}
